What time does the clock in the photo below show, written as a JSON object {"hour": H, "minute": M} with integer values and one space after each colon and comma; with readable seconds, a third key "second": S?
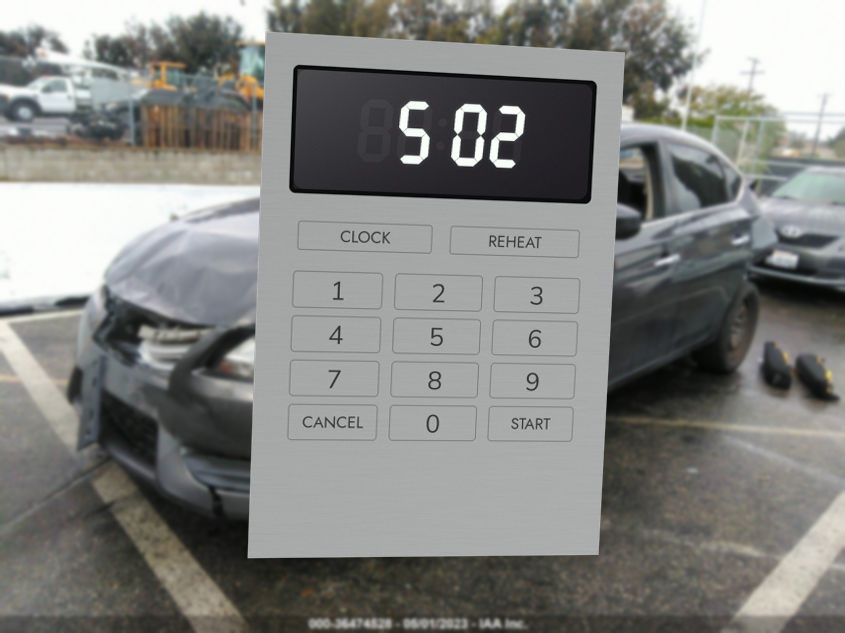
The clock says {"hour": 5, "minute": 2}
